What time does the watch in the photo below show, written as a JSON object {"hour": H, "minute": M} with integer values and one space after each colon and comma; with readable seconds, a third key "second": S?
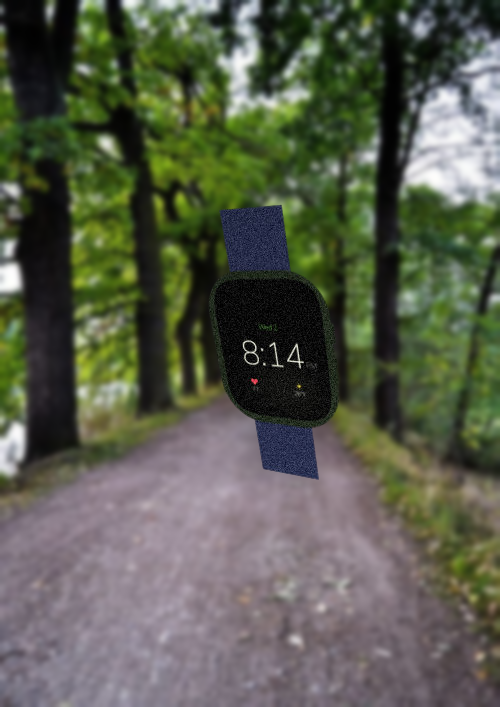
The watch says {"hour": 8, "minute": 14}
